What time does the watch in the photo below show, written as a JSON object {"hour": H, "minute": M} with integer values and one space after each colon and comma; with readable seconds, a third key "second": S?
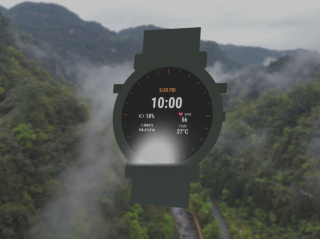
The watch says {"hour": 10, "minute": 0}
